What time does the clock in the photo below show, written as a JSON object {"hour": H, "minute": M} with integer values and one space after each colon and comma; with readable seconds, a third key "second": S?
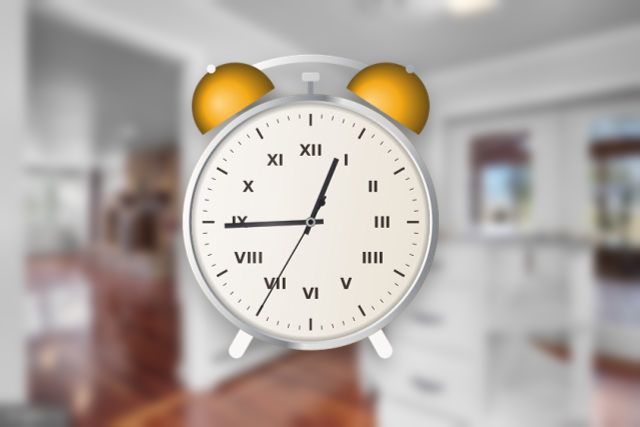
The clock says {"hour": 12, "minute": 44, "second": 35}
